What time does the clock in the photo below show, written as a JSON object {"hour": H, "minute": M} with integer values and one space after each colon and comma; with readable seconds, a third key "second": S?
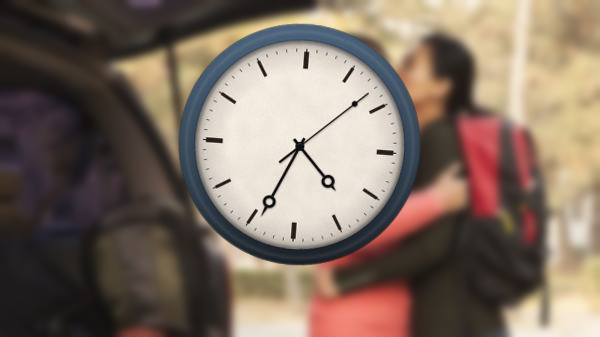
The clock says {"hour": 4, "minute": 34, "second": 8}
